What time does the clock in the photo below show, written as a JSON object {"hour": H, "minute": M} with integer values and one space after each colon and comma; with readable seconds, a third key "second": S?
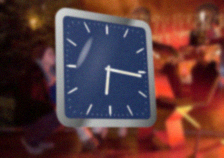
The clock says {"hour": 6, "minute": 16}
